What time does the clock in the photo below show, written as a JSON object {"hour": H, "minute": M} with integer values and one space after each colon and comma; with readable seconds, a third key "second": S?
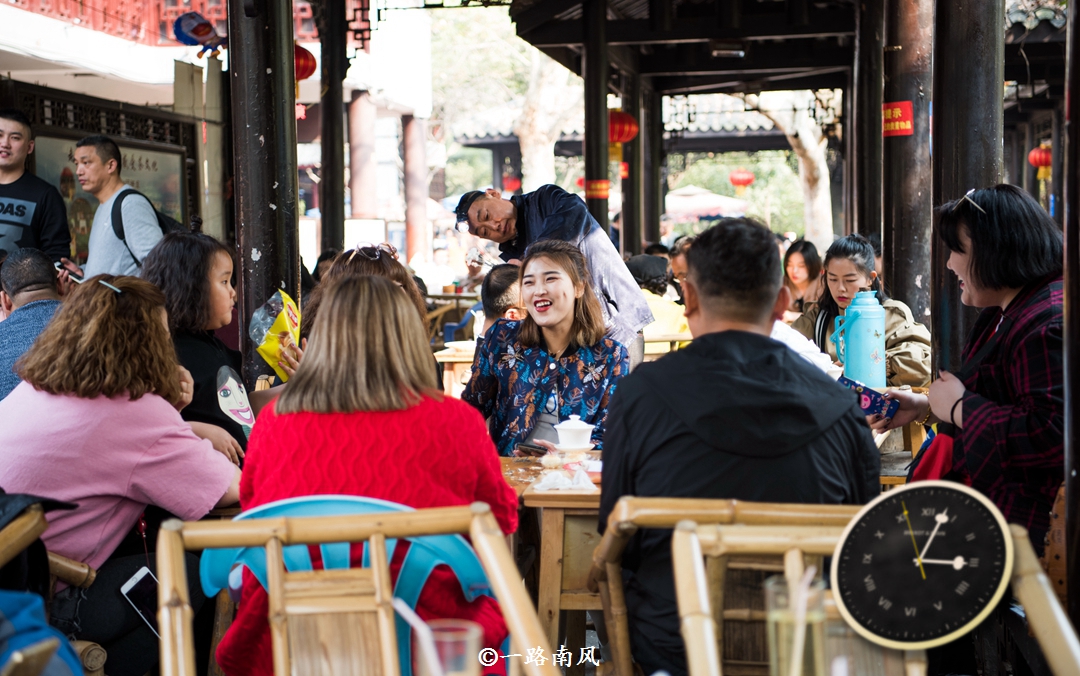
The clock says {"hour": 3, "minute": 2, "second": 56}
